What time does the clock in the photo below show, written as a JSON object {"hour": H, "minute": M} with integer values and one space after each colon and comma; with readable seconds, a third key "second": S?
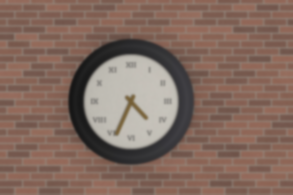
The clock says {"hour": 4, "minute": 34}
